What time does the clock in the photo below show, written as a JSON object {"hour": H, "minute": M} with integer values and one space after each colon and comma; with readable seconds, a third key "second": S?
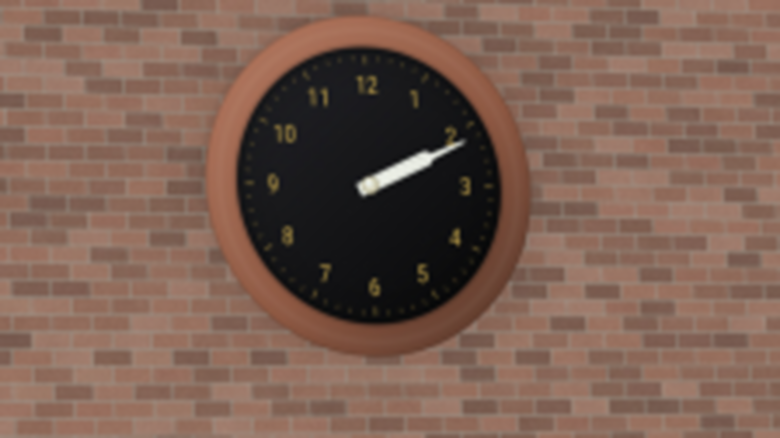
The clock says {"hour": 2, "minute": 11}
